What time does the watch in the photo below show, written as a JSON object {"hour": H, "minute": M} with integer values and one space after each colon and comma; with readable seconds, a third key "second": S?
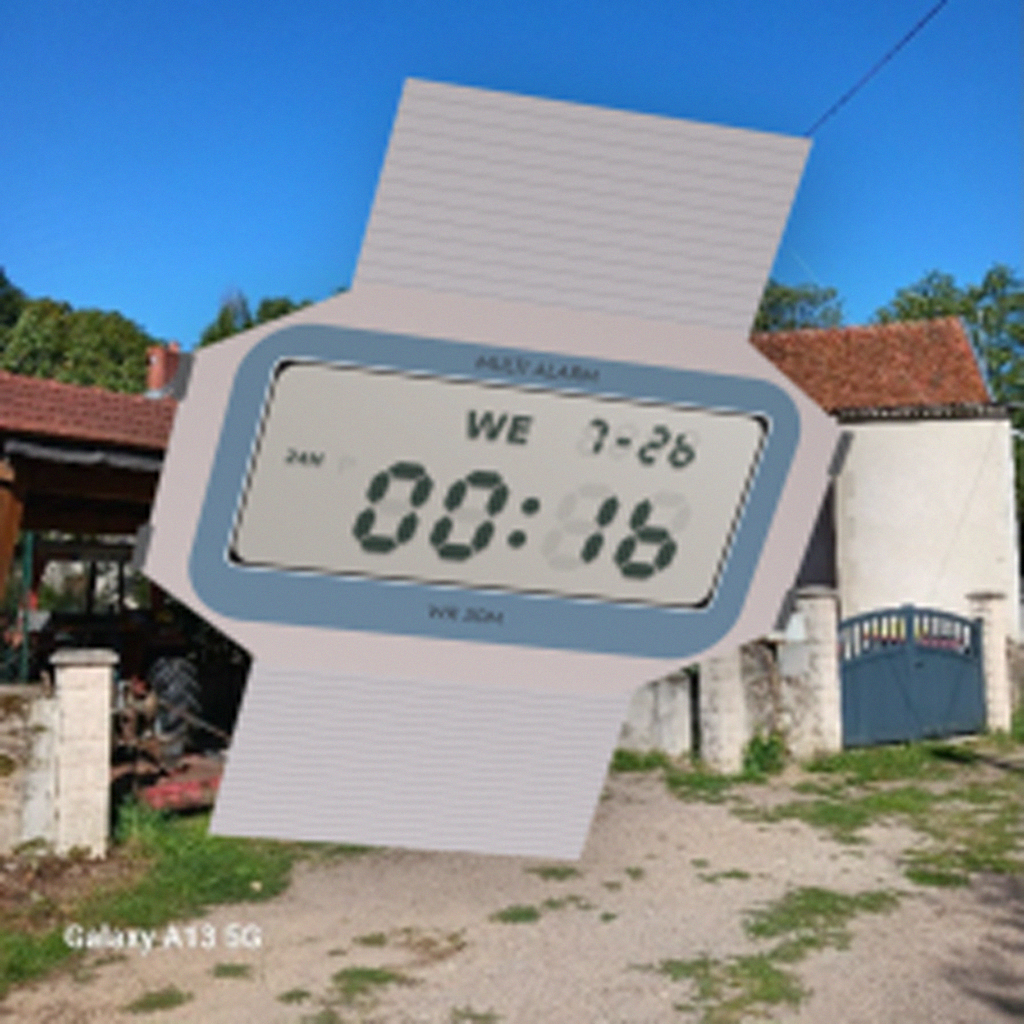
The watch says {"hour": 0, "minute": 16}
